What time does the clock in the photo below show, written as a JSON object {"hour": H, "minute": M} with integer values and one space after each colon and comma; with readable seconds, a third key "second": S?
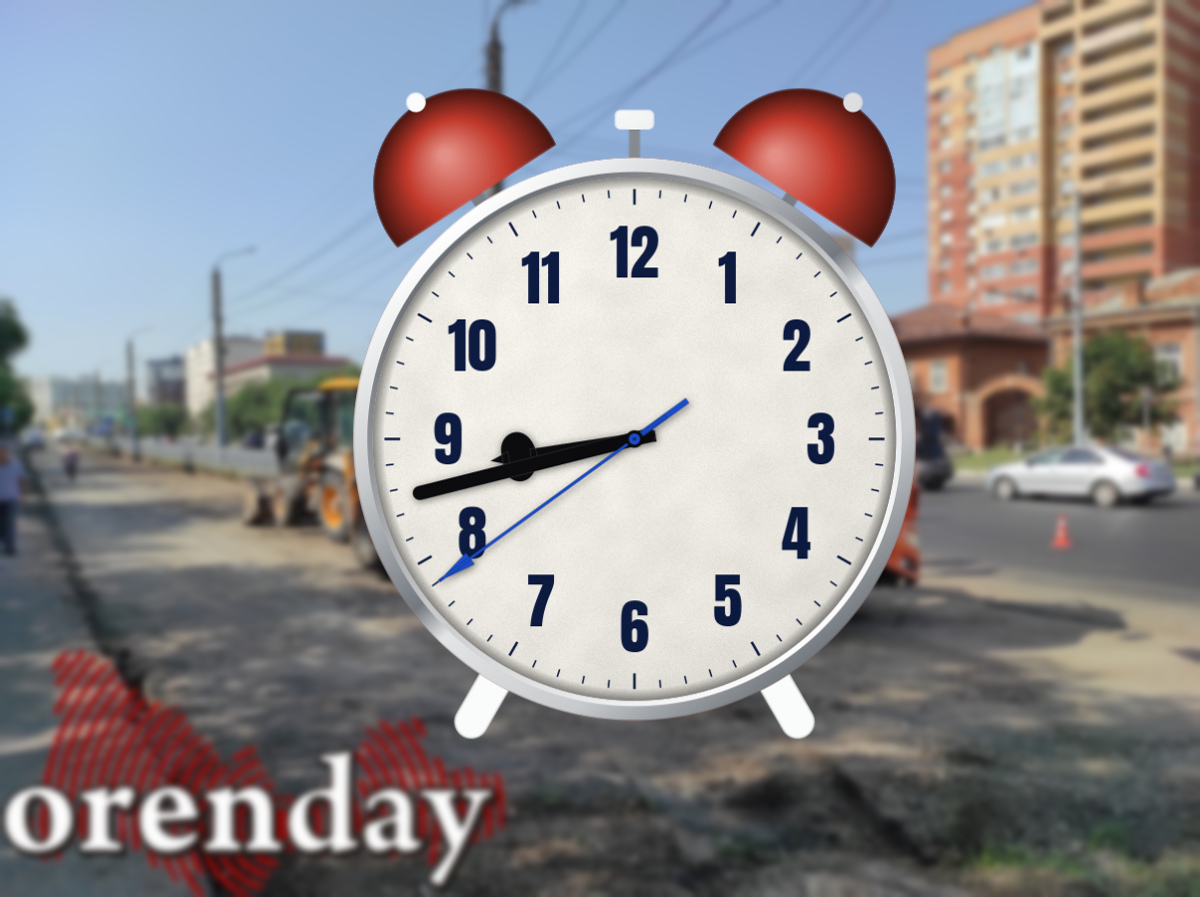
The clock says {"hour": 8, "minute": 42, "second": 39}
